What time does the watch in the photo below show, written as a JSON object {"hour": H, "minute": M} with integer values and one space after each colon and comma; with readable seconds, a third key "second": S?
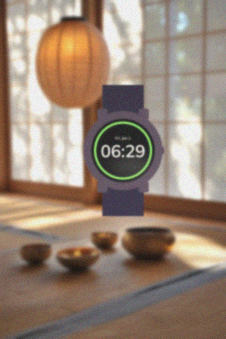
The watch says {"hour": 6, "minute": 29}
